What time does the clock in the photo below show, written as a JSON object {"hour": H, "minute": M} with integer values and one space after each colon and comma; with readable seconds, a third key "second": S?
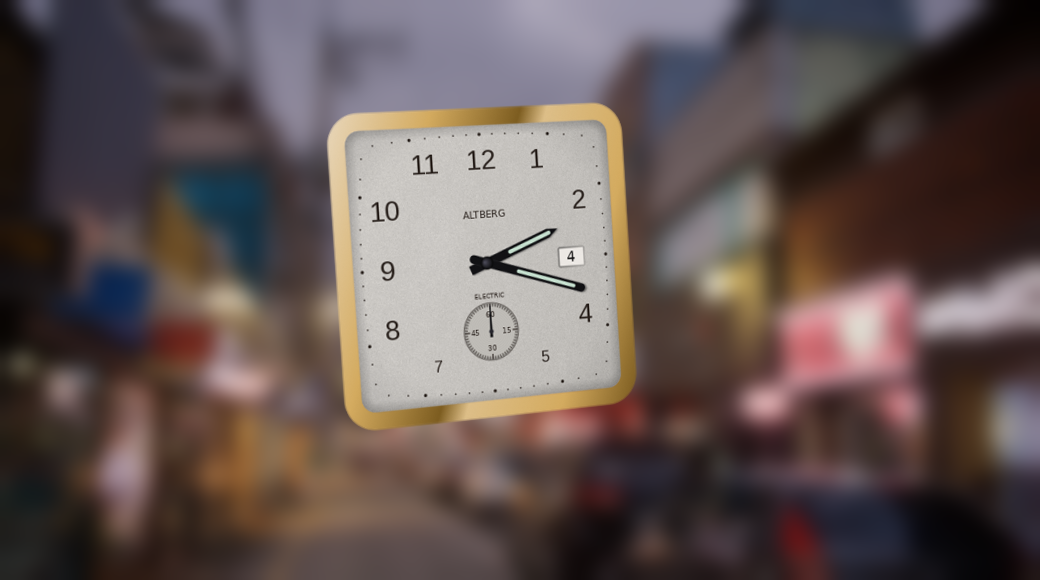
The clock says {"hour": 2, "minute": 18}
